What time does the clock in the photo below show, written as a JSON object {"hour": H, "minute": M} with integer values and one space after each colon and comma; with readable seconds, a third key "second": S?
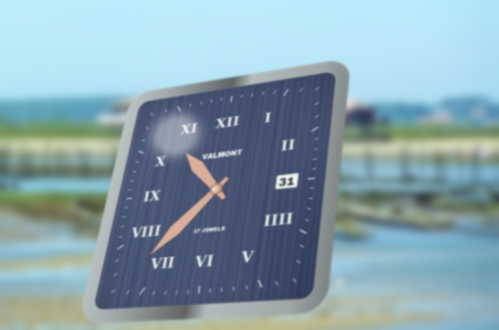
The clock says {"hour": 10, "minute": 37}
